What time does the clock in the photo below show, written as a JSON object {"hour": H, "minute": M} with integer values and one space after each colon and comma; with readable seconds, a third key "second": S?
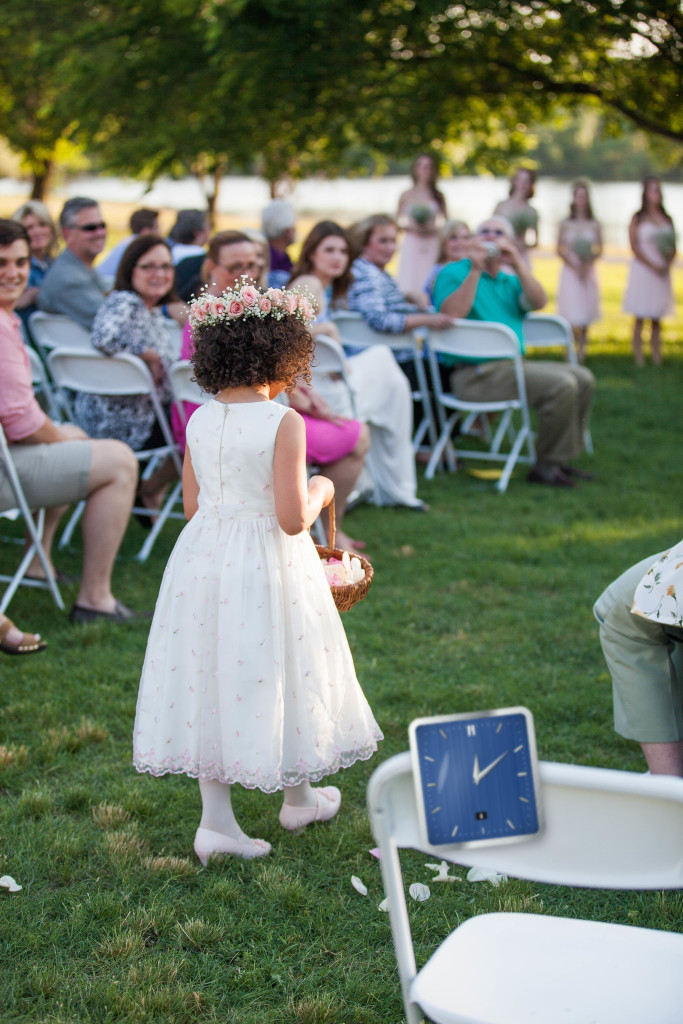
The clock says {"hour": 12, "minute": 9}
